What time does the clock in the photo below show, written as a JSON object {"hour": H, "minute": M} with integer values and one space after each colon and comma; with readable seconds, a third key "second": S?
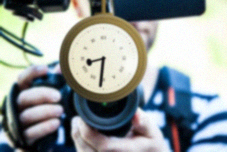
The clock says {"hour": 8, "minute": 31}
